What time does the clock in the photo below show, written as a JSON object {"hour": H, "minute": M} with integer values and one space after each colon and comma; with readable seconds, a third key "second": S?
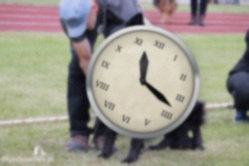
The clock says {"hour": 11, "minute": 18}
